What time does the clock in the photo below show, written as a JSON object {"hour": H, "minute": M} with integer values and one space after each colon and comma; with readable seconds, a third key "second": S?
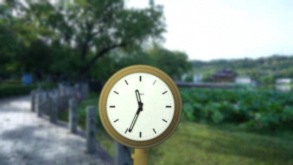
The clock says {"hour": 11, "minute": 34}
